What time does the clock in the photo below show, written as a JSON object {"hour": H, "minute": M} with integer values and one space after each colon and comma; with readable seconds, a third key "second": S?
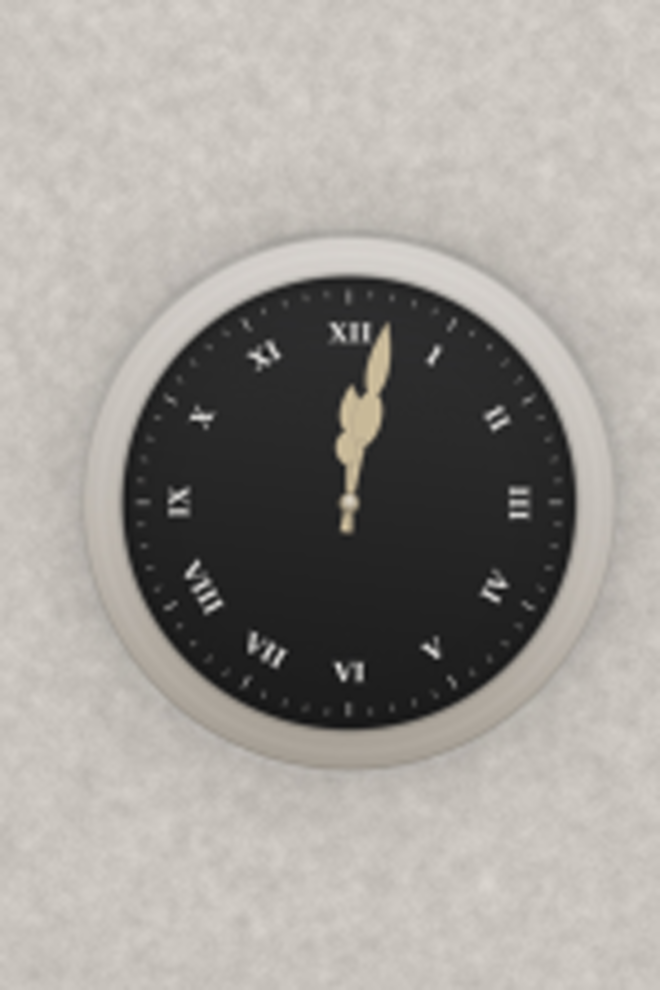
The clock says {"hour": 12, "minute": 2}
